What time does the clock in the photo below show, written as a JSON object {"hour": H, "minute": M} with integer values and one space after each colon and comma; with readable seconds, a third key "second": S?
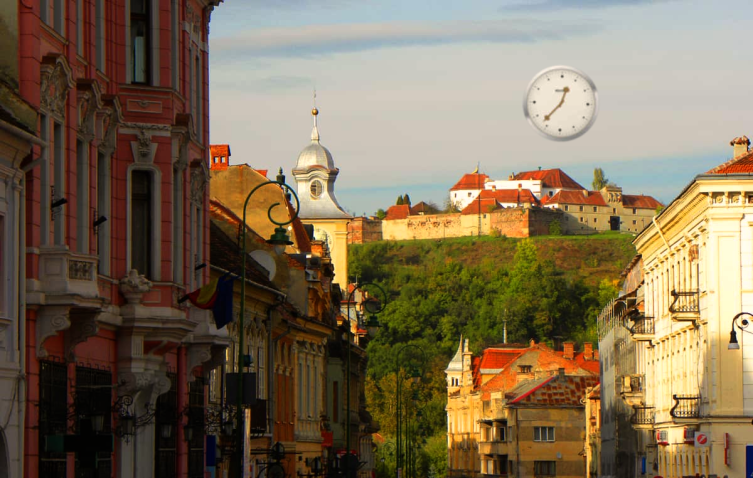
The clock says {"hour": 12, "minute": 37}
